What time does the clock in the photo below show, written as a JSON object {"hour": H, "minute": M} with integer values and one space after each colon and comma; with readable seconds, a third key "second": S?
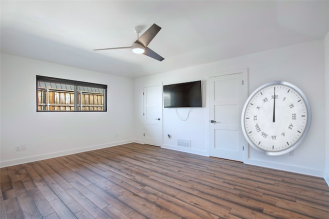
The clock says {"hour": 12, "minute": 0}
